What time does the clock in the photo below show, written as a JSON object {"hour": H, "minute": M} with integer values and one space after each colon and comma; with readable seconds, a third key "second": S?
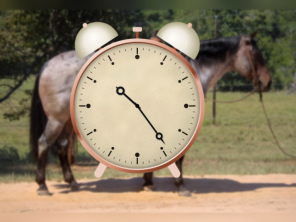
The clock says {"hour": 10, "minute": 24}
